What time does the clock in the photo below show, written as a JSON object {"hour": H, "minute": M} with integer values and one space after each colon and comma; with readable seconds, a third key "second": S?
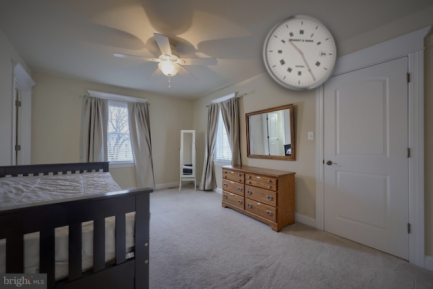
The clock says {"hour": 10, "minute": 25}
